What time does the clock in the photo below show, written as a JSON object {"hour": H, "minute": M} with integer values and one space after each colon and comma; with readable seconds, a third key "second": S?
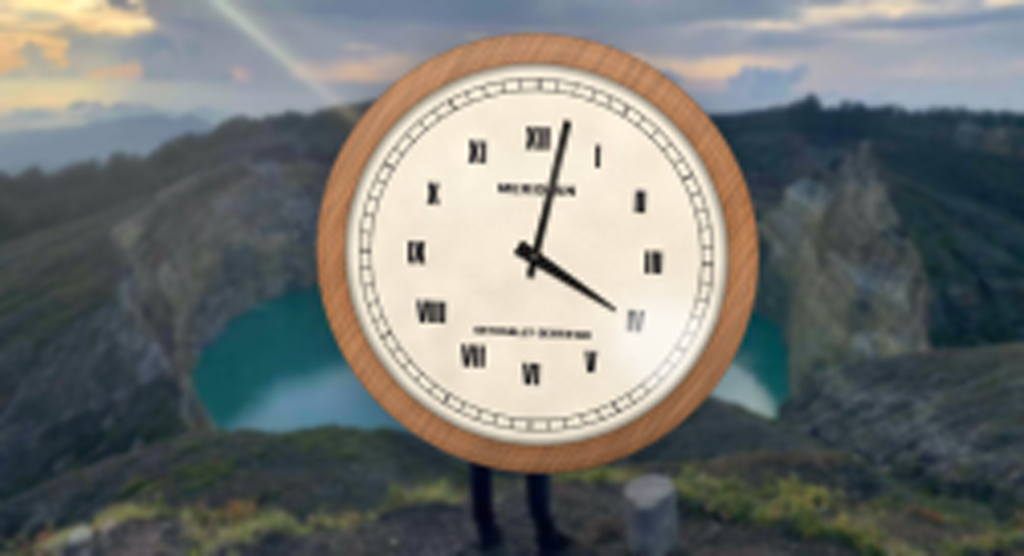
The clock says {"hour": 4, "minute": 2}
